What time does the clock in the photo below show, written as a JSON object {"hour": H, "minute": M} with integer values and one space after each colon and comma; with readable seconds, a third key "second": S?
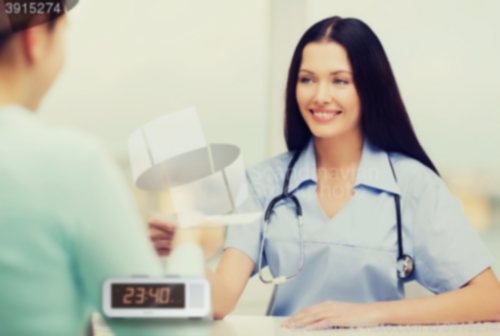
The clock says {"hour": 23, "minute": 40}
